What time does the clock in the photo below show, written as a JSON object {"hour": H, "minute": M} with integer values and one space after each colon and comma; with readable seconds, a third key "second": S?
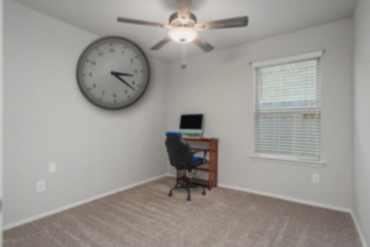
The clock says {"hour": 3, "minute": 22}
